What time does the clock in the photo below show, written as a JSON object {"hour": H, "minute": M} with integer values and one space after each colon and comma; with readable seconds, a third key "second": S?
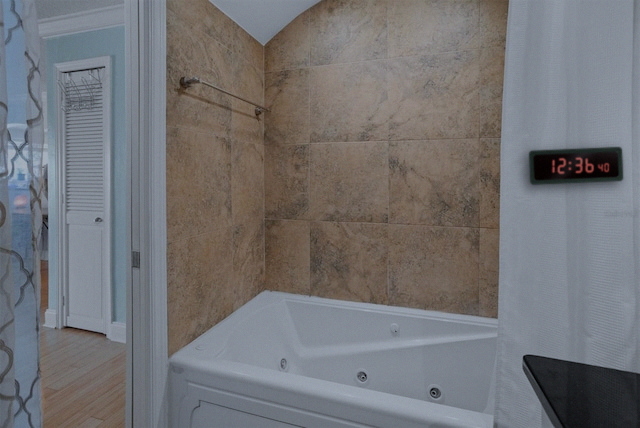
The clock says {"hour": 12, "minute": 36}
